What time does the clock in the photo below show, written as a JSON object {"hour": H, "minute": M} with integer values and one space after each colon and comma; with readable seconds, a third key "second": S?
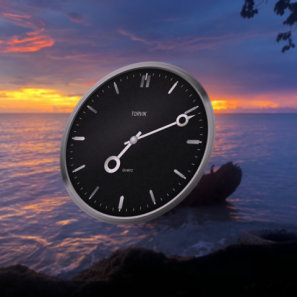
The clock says {"hour": 7, "minute": 11}
